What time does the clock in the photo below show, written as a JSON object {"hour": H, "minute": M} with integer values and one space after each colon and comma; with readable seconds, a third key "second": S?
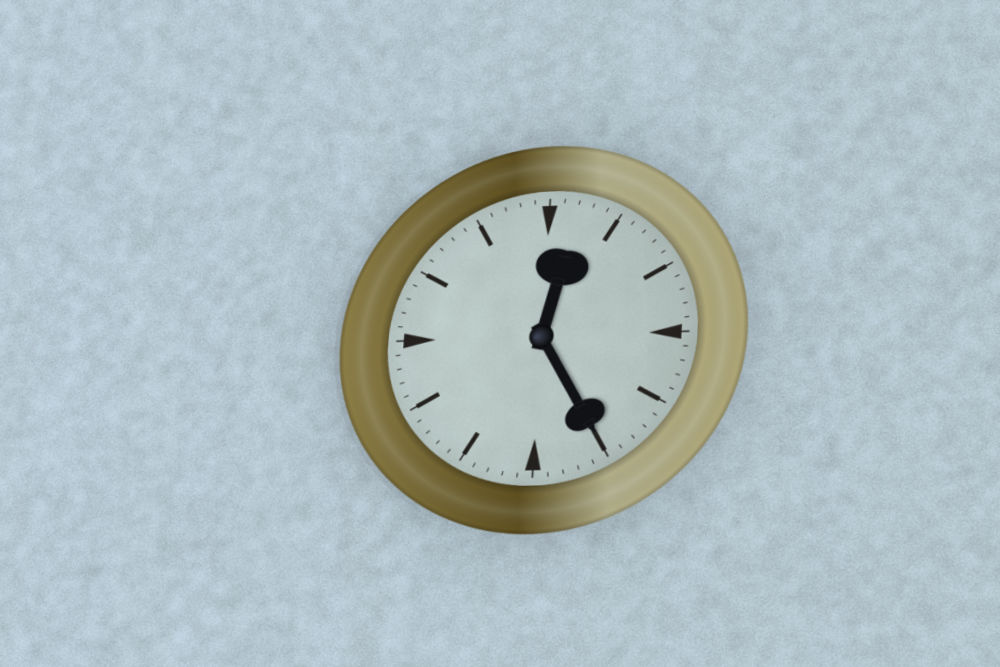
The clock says {"hour": 12, "minute": 25}
